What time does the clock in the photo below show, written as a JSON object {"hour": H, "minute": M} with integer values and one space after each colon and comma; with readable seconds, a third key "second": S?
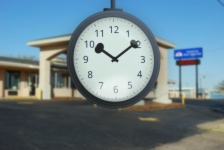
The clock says {"hour": 10, "minute": 9}
